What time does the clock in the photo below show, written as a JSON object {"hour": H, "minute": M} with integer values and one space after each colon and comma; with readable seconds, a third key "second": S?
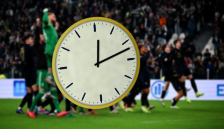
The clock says {"hour": 12, "minute": 12}
